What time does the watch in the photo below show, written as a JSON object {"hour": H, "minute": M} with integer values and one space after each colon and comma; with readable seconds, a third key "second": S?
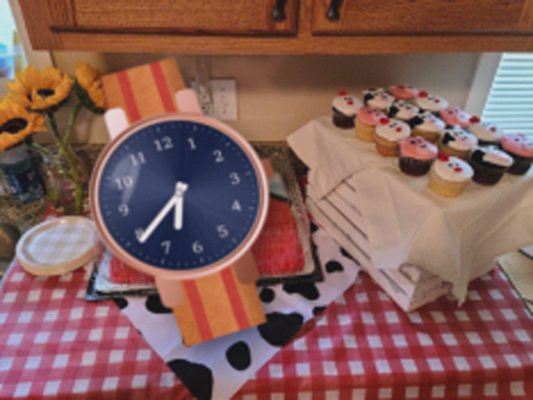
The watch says {"hour": 6, "minute": 39}
